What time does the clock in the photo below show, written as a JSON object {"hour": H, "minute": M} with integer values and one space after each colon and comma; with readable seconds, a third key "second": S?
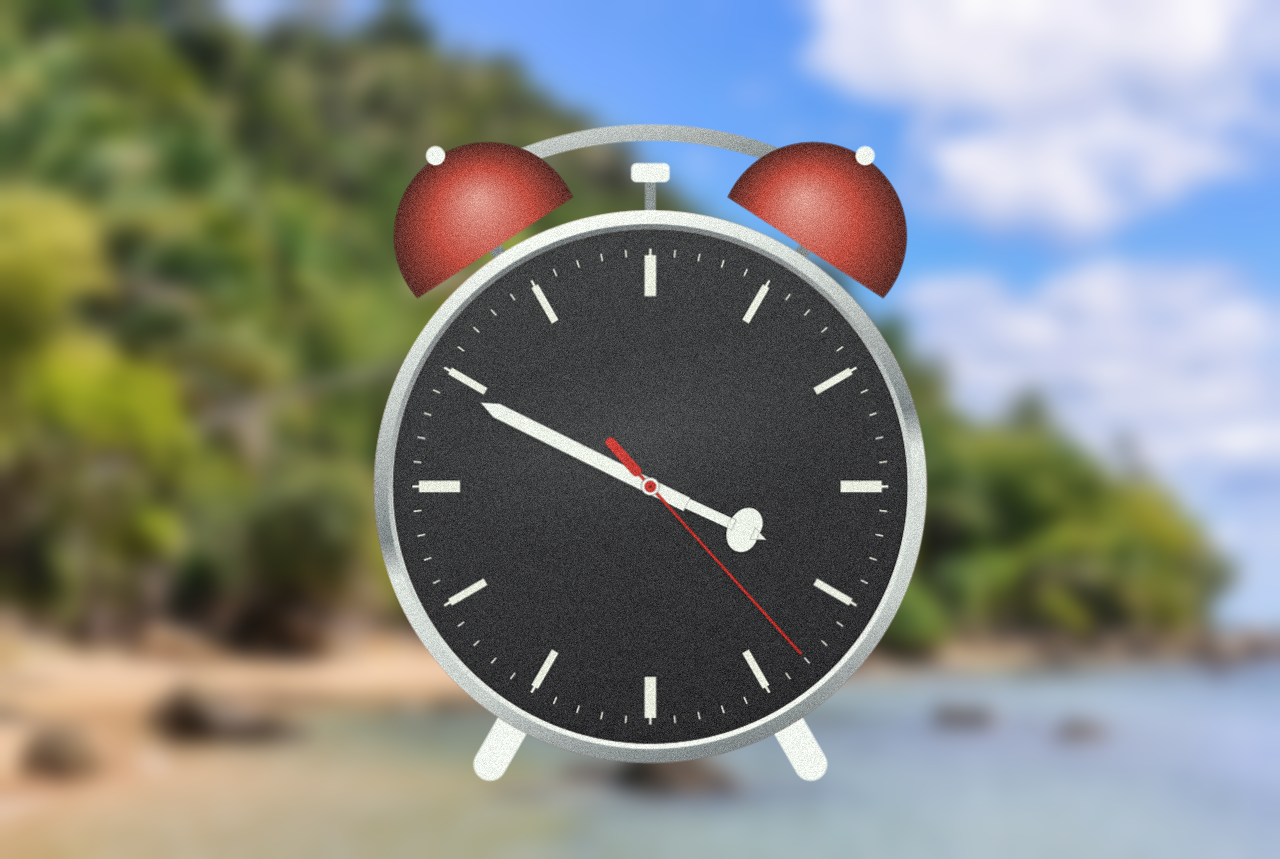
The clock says {"hour": 3, "minute": 49, "second": 23}
